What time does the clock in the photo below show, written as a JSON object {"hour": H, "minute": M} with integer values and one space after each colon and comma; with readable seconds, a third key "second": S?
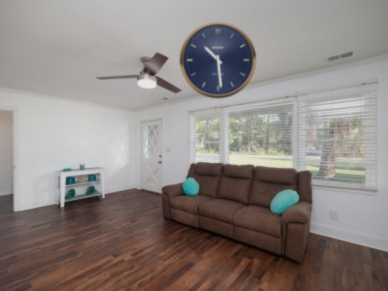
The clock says {"hour": 10, "minute": 29}
